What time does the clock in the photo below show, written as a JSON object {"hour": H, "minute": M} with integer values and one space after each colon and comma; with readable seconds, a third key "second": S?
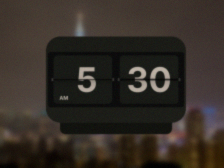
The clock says {"hour": 5, "minute": 30}
